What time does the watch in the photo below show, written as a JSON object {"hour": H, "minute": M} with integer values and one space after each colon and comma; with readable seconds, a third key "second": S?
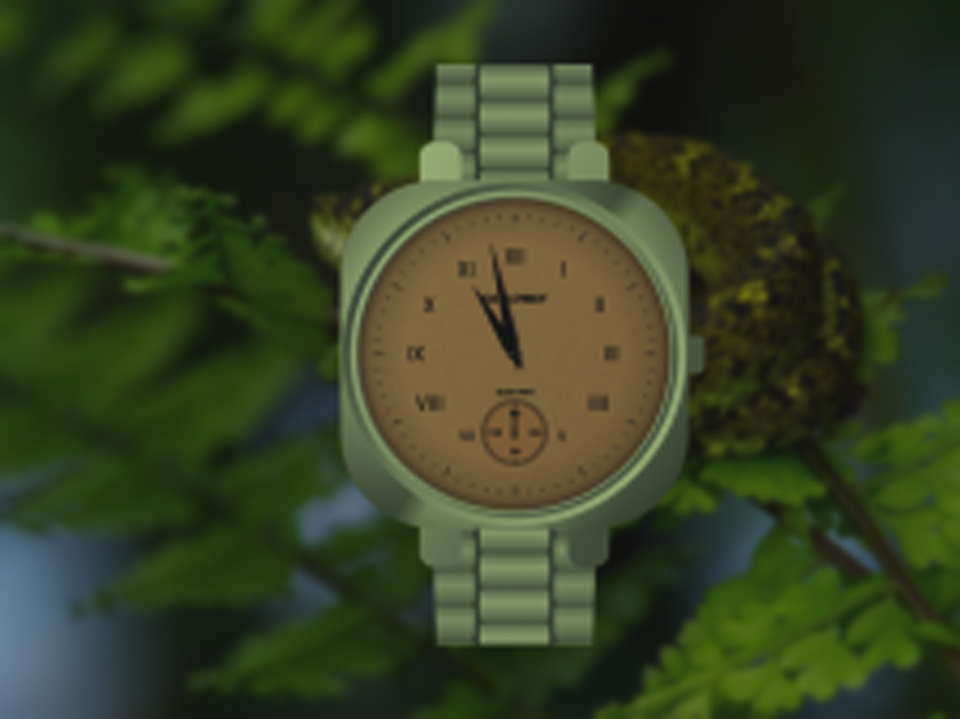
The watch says {"hour": 10, "minute": 58}
